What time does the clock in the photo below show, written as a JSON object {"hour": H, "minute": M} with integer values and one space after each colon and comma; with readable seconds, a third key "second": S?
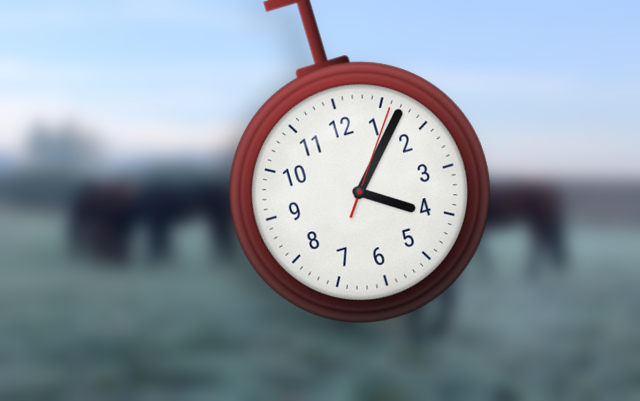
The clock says {"hour": 4, "minute": 7, "second": 6}
